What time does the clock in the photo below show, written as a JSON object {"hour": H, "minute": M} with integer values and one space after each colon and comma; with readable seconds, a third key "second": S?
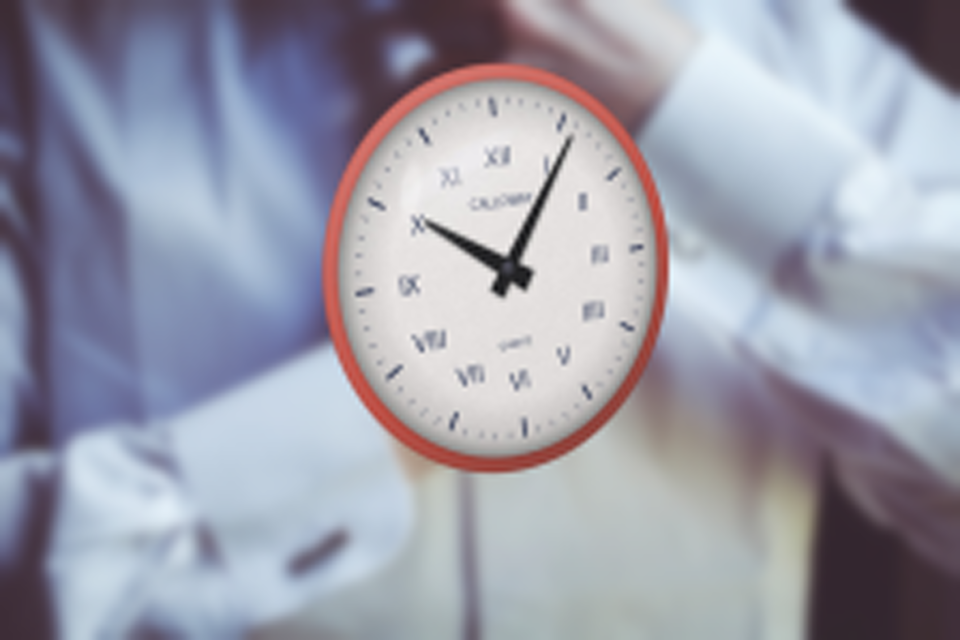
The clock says {"hour": 10, "minute": 6}
